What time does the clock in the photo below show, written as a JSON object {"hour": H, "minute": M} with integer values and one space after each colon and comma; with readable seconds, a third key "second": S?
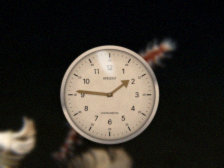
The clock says {"hour": 1, "minute": 46}
